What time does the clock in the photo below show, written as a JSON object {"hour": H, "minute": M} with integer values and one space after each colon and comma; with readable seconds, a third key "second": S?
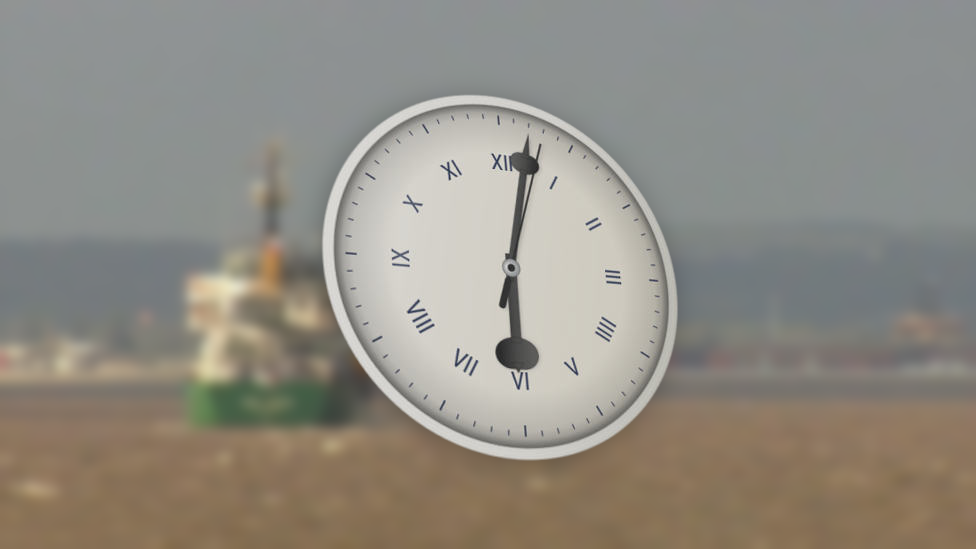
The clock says {"hour": 6, "minute": 2, "second": 3}
